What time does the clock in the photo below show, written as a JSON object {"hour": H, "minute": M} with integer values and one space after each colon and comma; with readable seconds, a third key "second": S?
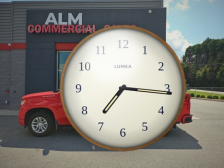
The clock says {"hour": 7, "minute": 16}
